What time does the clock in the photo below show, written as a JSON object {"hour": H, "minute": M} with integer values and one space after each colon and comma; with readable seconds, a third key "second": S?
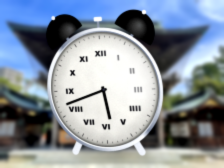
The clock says {"hour": 5, "minute": 42}
